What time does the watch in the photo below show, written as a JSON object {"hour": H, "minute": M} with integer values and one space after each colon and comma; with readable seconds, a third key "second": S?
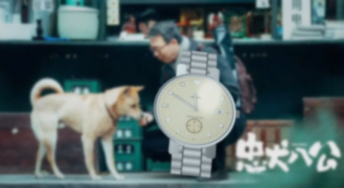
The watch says {"hour": 11, "minute": 50}
